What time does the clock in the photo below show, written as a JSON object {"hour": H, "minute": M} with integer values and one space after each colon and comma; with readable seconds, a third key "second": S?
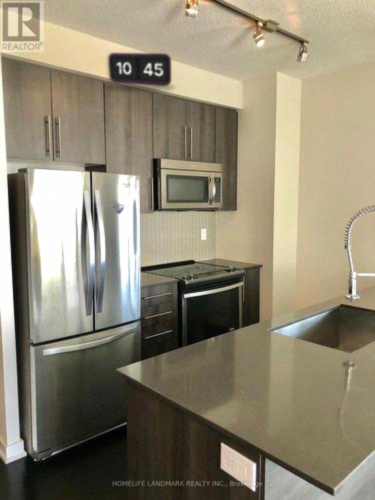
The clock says {"hour": 10, "minute": 45}
